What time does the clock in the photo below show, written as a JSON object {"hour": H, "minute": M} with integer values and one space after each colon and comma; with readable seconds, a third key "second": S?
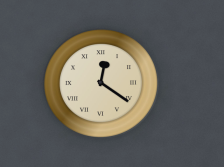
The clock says {"hour": 12, "minute": 21}
